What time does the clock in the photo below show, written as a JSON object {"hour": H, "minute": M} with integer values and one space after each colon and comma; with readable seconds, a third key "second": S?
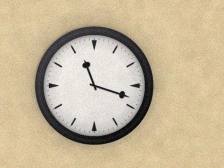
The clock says {"hour": 11, "minute": 18}
